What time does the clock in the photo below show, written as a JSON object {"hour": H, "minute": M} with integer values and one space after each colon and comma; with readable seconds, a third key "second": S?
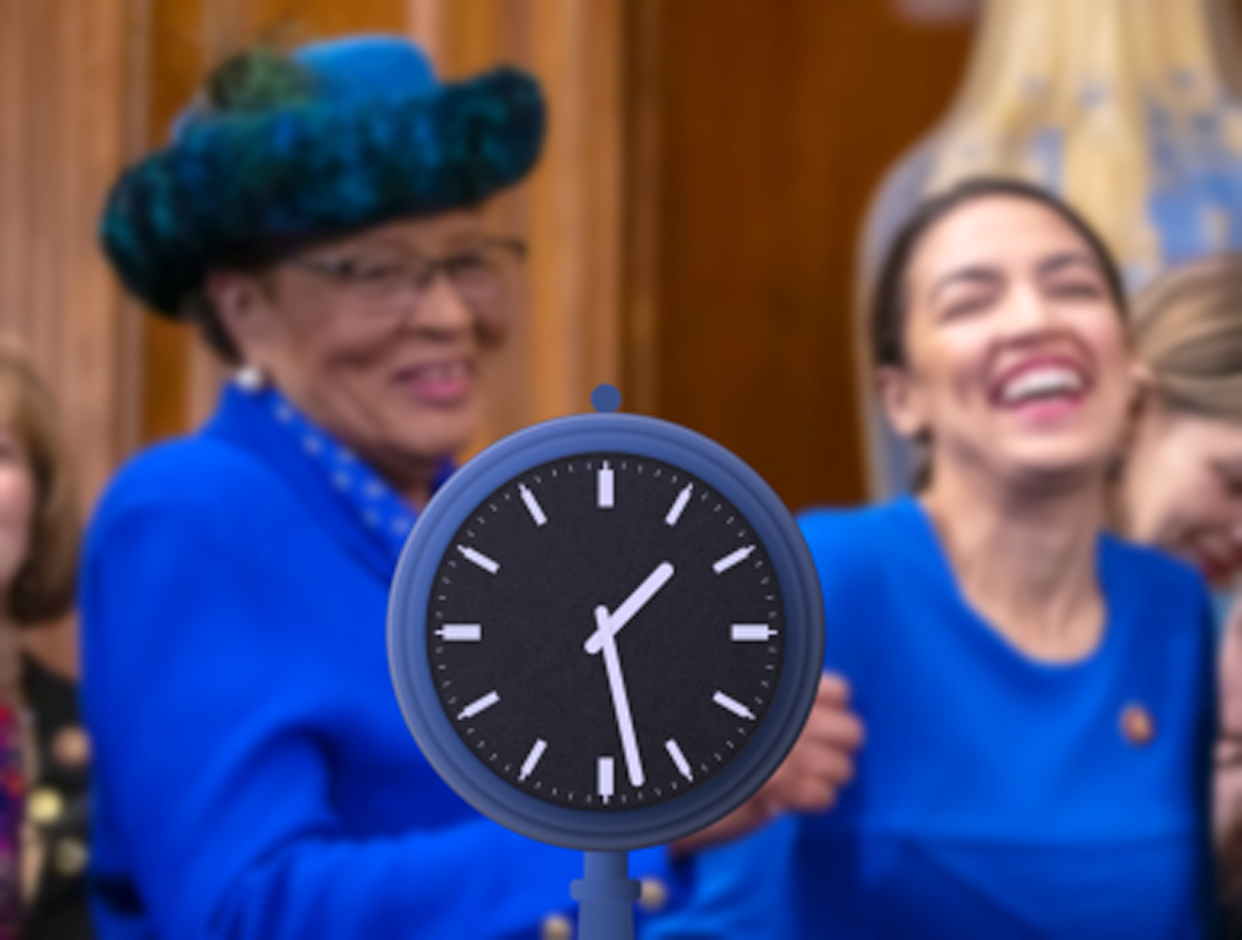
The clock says {"hour": 1, "minute": 28}
